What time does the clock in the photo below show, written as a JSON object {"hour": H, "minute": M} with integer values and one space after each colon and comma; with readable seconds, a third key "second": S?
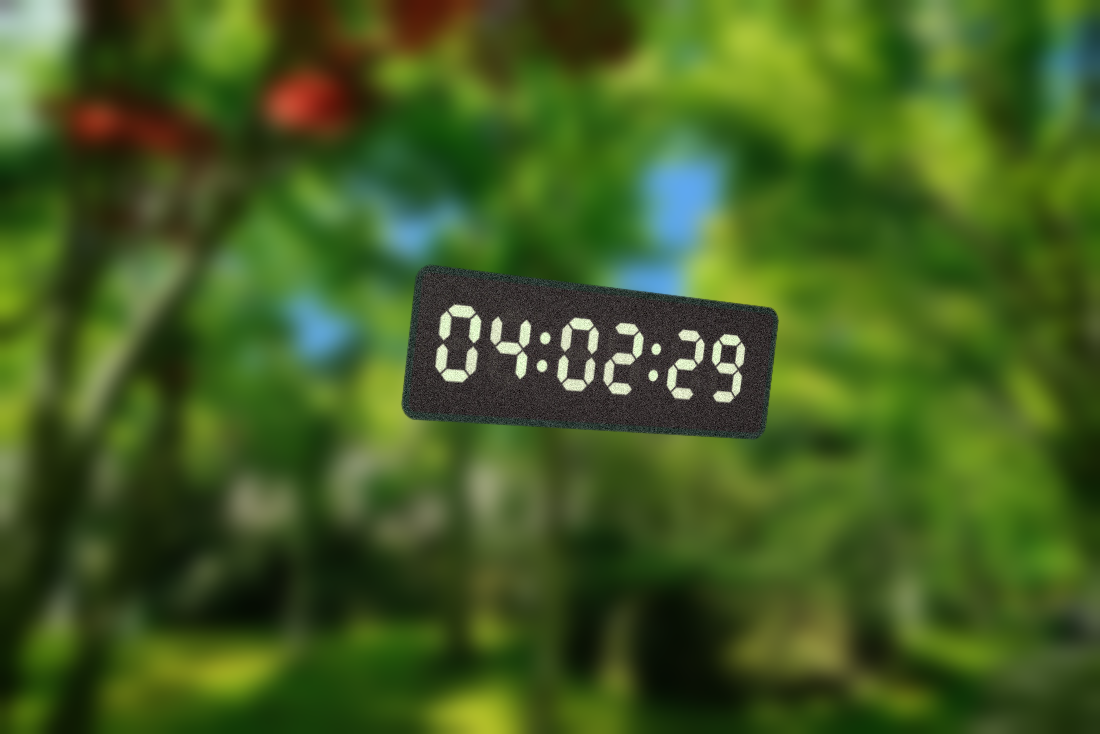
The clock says {"hour": 4, "minute": 2, "second": 29}
